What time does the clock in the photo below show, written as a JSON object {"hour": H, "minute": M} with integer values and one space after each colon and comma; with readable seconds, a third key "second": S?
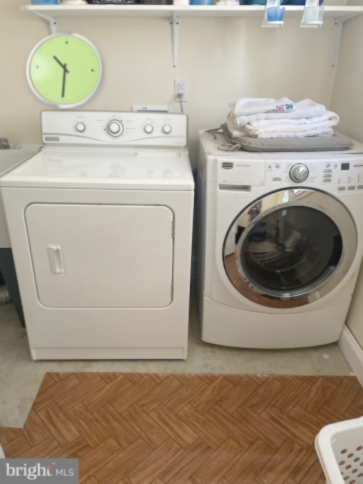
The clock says {"hour": 10, "minute": 30}
